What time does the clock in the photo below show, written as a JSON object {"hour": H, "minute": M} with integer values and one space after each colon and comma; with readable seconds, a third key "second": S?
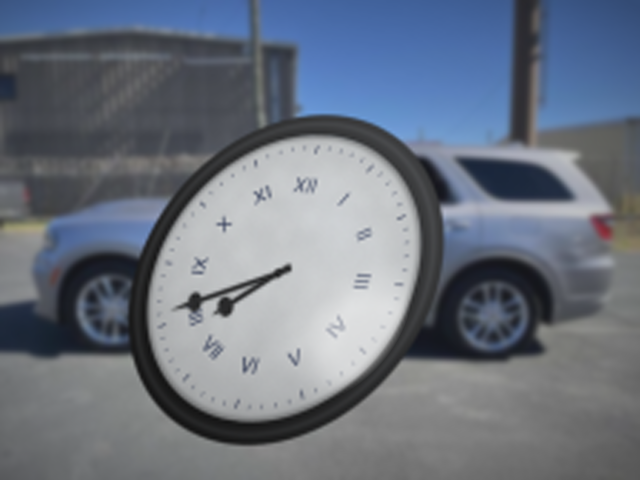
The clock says {"hour": 7, "minute": 41}
